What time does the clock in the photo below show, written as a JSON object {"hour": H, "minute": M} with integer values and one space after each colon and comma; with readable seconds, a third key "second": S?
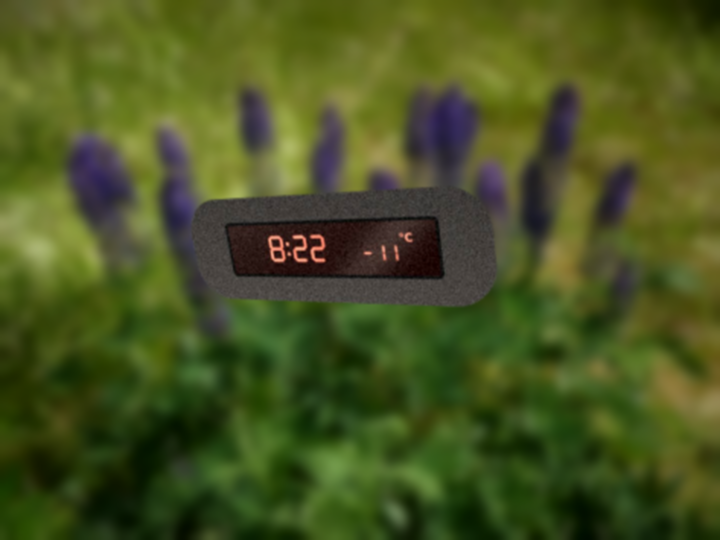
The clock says {"hour": 8, "minute": 22}
